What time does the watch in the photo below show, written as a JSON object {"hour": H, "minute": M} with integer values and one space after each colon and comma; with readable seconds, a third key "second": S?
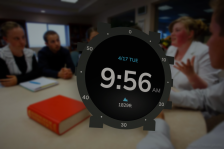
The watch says {"hour": 9, "minute": 56}
